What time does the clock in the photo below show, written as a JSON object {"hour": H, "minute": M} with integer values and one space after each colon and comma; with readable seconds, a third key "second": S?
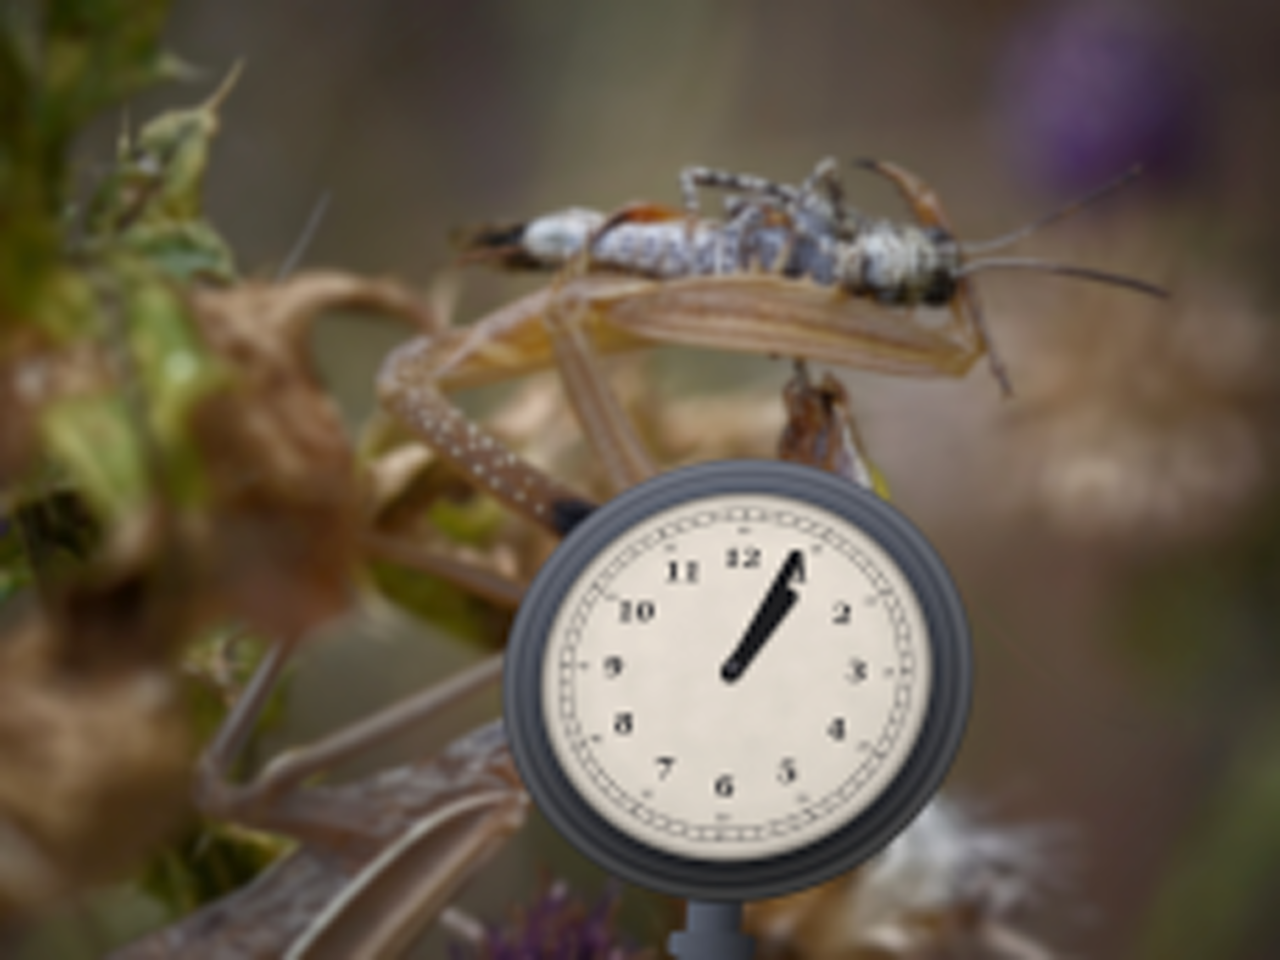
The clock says {"hour": 1, "minute": 4}
